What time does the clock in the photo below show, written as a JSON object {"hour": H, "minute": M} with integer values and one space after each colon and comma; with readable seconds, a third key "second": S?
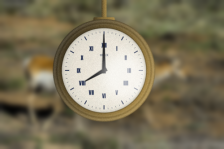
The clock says {"hour": 8, "minute": 0}
